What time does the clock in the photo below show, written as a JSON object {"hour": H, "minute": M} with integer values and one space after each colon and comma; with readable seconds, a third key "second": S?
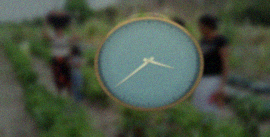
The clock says {"hour": 3, "minute": 38}
